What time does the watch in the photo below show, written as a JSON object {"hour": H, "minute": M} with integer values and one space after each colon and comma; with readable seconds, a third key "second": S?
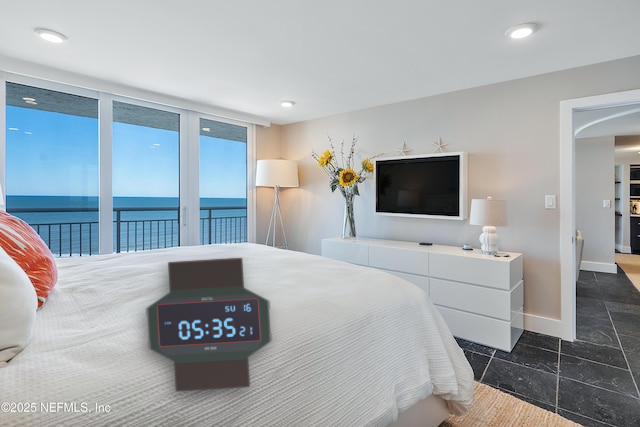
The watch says {"hour": 5, "minute": 35, "second": 21}
